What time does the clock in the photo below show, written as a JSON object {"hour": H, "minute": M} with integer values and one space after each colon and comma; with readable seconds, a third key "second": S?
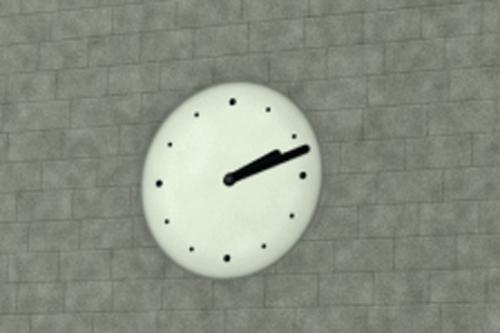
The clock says {"hour": 2, "minute": 12}
